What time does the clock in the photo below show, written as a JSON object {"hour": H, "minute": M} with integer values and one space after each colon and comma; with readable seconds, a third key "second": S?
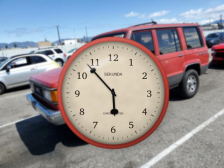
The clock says {"hour": 5, "minute": 53}
